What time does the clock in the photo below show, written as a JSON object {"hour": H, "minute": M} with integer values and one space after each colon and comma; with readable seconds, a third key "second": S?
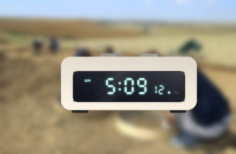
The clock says {"hour": 5, "minute": 9, "second": 12}
